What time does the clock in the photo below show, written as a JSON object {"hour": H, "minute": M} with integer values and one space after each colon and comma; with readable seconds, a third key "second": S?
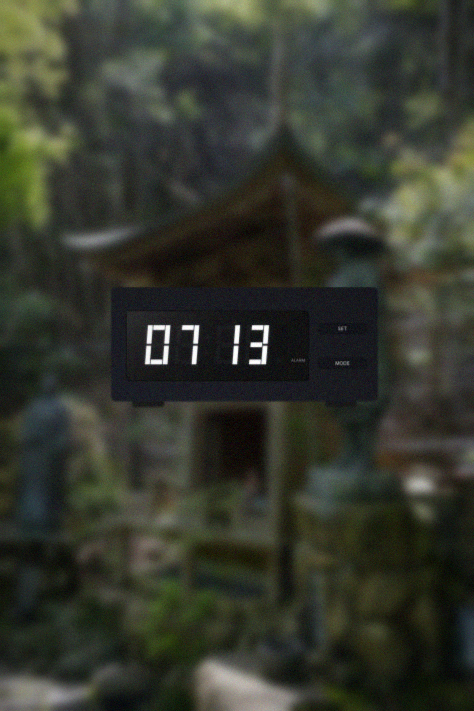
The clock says {"hour": 7, "minute": 13}
